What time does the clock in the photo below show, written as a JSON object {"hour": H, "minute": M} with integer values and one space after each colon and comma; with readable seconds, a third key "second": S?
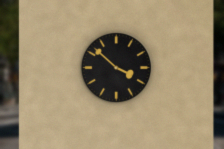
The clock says {"hour": 3, "minute": 52}
